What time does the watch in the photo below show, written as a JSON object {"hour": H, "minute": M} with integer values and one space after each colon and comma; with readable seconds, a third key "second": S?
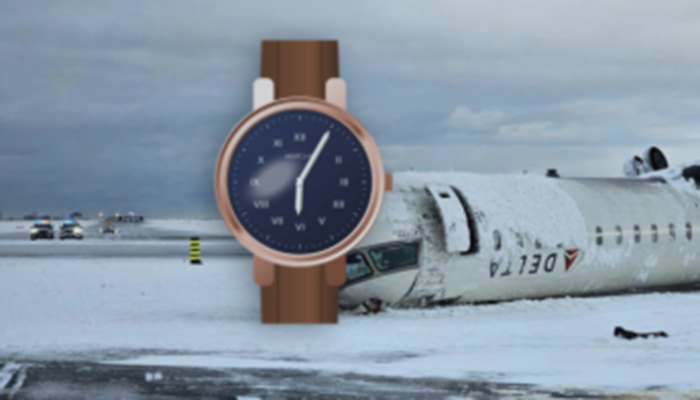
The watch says {"hour": 6, "minute": 5}
